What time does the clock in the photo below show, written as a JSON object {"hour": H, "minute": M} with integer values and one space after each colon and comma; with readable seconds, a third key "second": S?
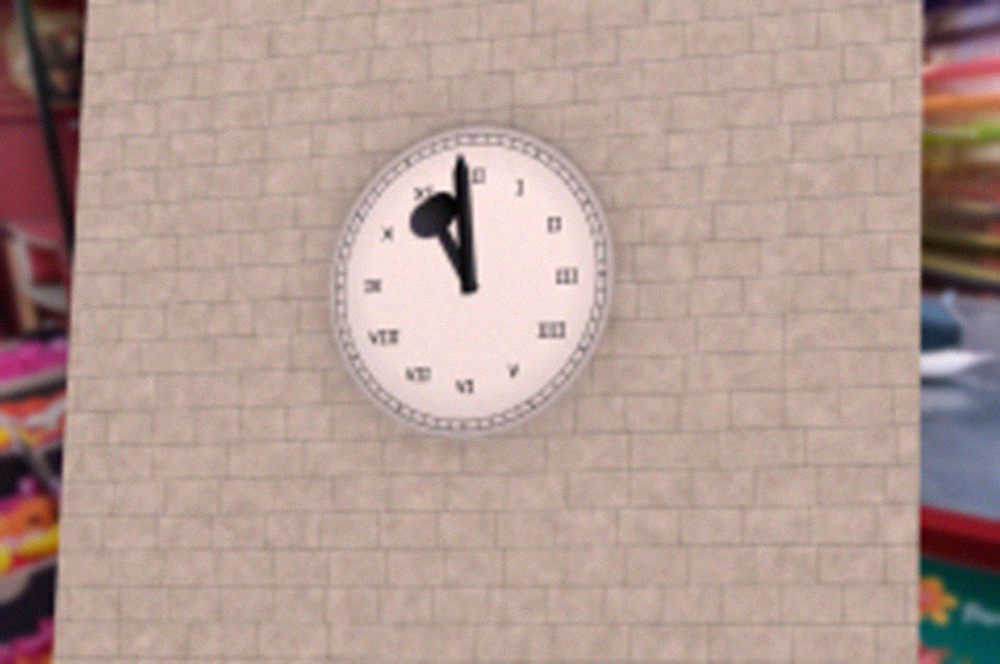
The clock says {"hour": 10, "minute": 59}
